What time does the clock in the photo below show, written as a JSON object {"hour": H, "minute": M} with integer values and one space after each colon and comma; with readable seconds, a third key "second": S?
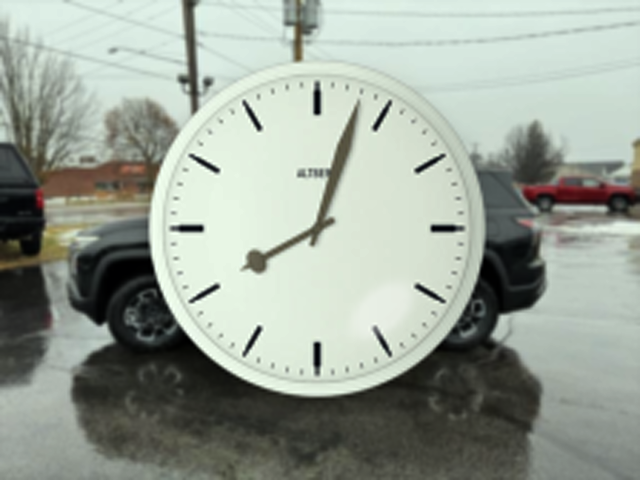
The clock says {"hour": 8, "minute": 3}
